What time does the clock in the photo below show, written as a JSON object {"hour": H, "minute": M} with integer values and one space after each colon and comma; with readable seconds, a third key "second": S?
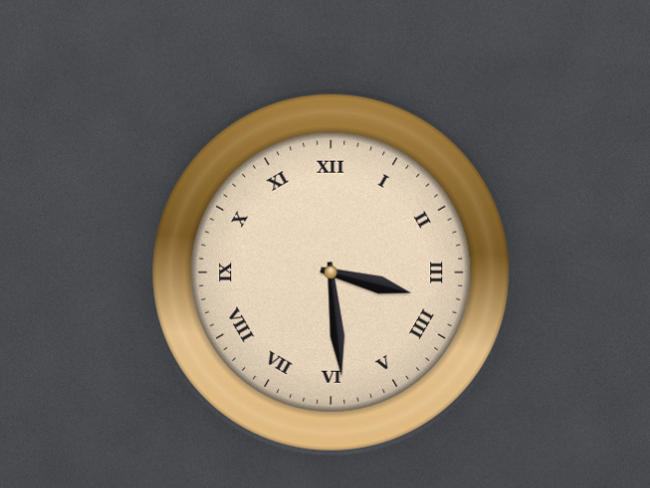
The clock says {"hour": 3, "minute": 29}
